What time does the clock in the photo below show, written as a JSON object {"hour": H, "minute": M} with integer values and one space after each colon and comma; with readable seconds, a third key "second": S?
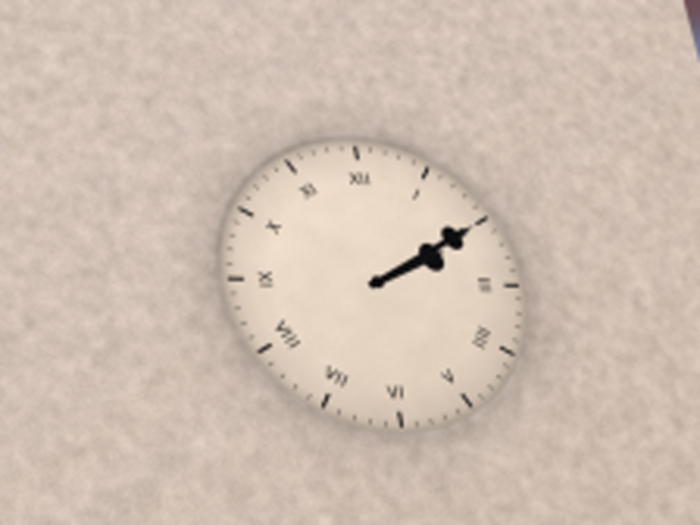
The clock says {"hour": 2, "minute": 10}
